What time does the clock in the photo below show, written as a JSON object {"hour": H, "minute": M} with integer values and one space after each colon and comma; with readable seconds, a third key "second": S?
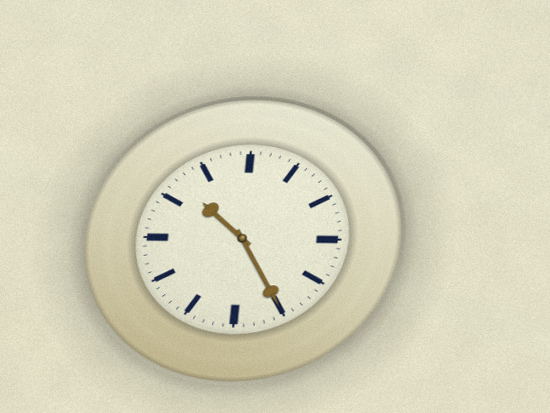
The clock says {"hour": 10, "minute": 25}
